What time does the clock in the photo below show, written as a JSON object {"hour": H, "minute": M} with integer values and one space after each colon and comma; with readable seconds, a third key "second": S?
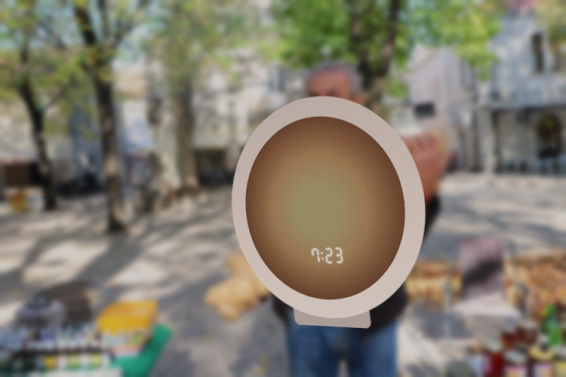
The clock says {"hour": 7, "minute": 23}
